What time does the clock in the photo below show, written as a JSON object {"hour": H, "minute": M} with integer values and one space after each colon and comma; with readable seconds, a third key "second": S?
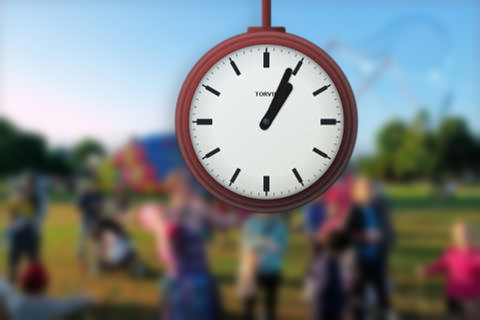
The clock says {"hour": 1, "minute": 4}
